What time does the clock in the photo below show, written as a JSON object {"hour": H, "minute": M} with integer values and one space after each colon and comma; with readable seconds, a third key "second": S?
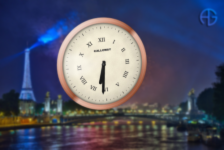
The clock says {"hour": 6, "minute": 31}
